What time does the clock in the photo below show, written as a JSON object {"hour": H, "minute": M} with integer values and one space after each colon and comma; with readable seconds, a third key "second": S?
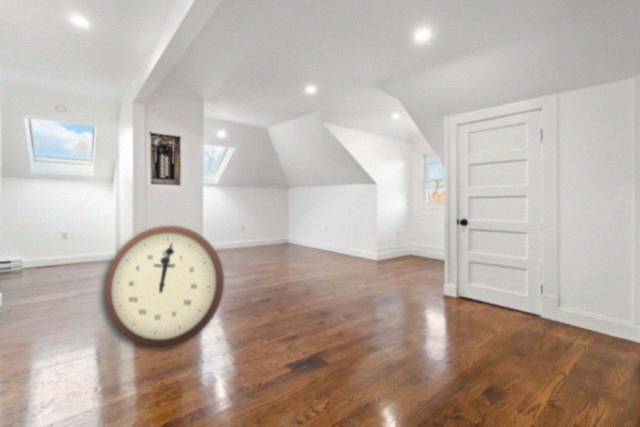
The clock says {"hour": 12, "minute": 1}
